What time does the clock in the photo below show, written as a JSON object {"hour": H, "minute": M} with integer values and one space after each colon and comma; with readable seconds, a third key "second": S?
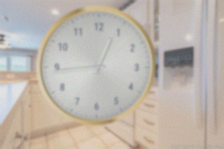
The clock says {"hour": 12, "minute": 44}
